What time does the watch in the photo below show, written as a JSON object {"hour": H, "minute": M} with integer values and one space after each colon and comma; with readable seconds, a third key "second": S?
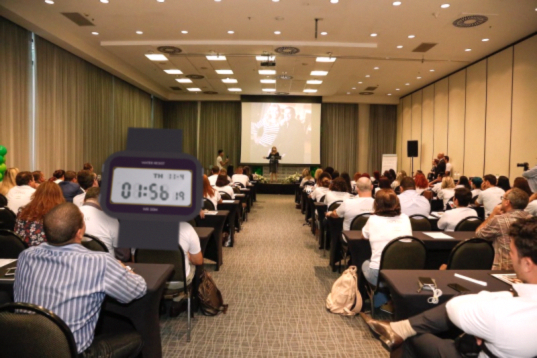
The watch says {"hour": 1, "minute": 56, "second": 19}
